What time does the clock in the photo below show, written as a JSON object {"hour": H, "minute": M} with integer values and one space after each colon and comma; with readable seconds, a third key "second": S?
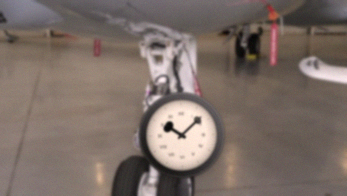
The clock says {"hour": 10, "minute": 8}
